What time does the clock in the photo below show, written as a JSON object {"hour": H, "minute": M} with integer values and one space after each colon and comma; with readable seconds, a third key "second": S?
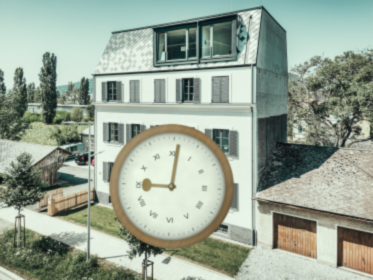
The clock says {"hour": 9, "minute": 1}
